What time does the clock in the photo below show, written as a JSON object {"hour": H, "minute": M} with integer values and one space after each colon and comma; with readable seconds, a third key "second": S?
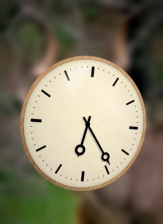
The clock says {"hour": 6, "minute": 24}
